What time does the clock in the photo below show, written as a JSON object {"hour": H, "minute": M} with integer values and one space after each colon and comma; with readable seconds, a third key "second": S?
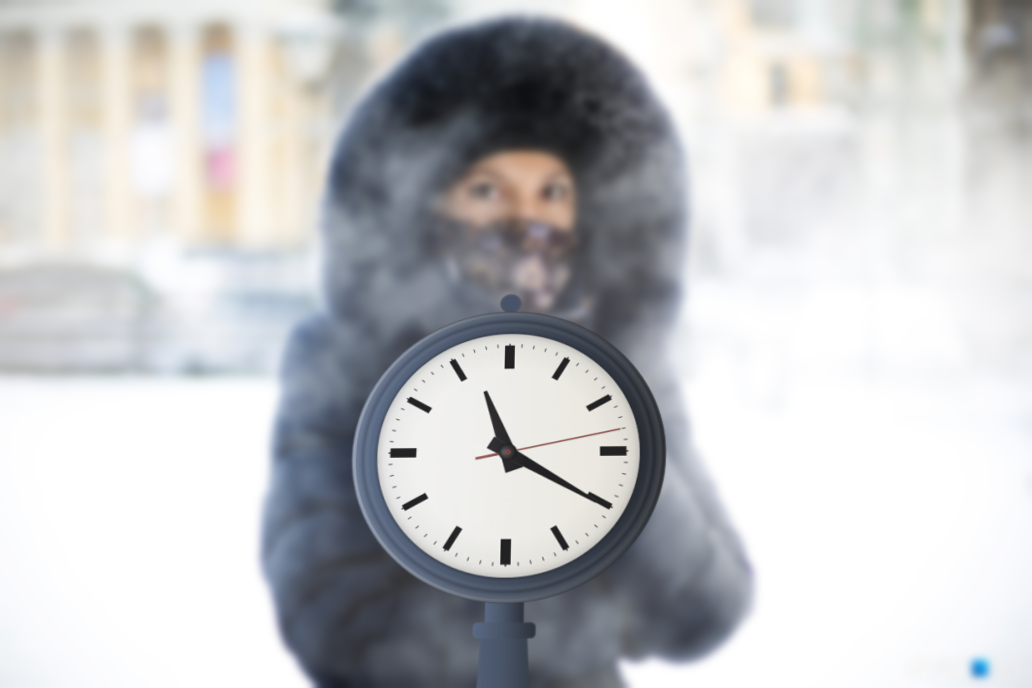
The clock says {"hour": 11, "minute": 20, "second": 13}
